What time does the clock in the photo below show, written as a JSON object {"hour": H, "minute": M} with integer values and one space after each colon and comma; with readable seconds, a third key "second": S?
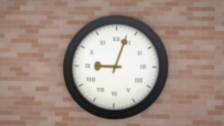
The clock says {"hour": 9, "minute": 3}
